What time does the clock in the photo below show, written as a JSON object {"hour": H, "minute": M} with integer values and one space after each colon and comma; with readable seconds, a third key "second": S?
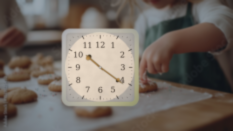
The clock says {"hour": 10, "minute": 21}
